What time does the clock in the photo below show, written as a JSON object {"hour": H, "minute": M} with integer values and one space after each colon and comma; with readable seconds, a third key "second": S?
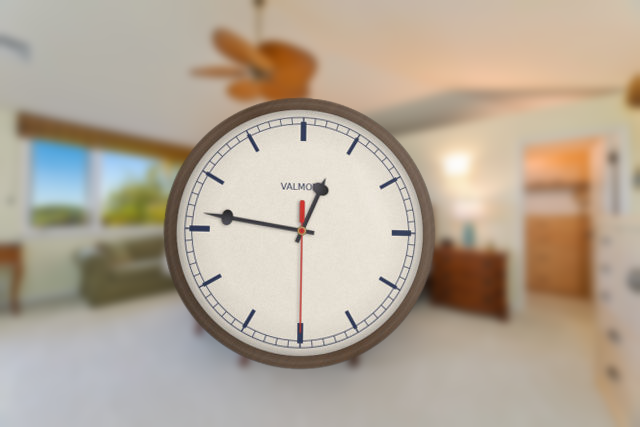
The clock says {"hour": 12, "minute": 46, "second": 30}
